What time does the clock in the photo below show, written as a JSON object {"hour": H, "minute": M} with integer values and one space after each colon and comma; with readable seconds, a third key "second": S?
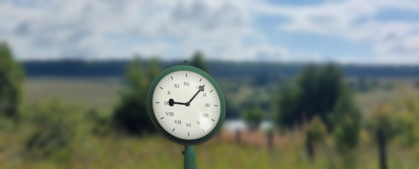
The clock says {"hour": 9, "minute": 7}
